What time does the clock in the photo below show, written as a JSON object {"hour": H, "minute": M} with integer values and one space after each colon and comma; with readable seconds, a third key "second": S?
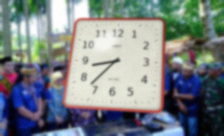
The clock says {"hour": 8, "minute": 37}
